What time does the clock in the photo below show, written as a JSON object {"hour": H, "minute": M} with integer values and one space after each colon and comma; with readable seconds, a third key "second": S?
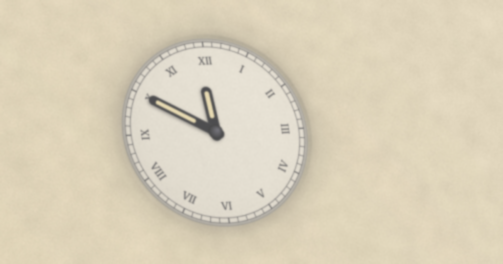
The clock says {"hour": 11, "minute": 50}
